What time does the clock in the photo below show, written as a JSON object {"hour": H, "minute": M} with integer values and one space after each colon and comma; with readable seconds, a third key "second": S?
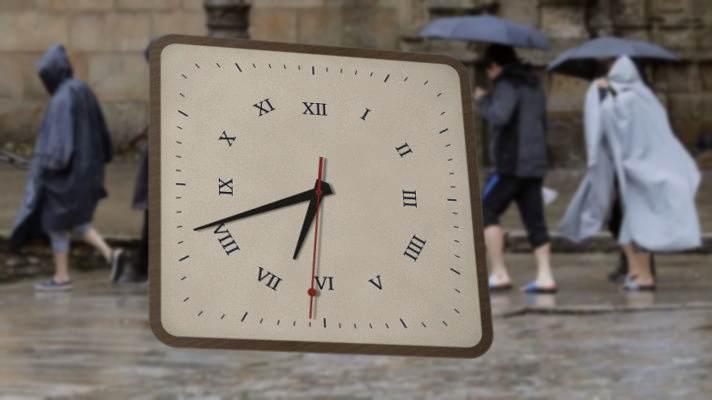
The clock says {"hour": 6, "minute": 41, "second": 31}
